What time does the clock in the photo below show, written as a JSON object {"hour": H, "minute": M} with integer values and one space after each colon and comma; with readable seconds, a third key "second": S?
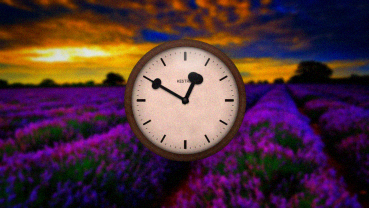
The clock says {"hour": 12, "minute": 50}
